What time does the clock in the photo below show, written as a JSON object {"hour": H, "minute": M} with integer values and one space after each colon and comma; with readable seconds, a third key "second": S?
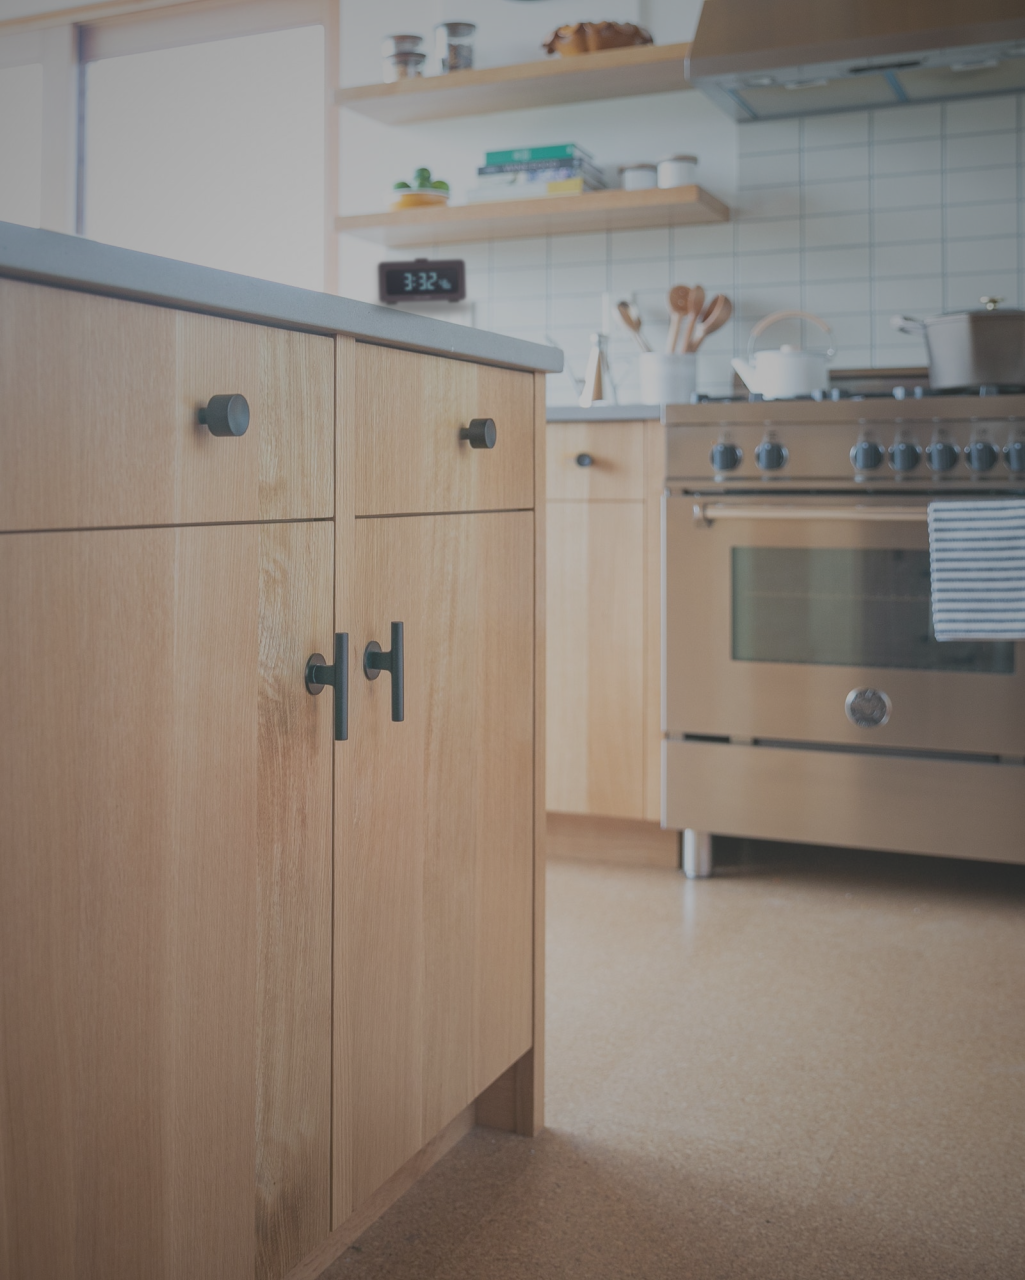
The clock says {"hour": 3, "minute": 32}
